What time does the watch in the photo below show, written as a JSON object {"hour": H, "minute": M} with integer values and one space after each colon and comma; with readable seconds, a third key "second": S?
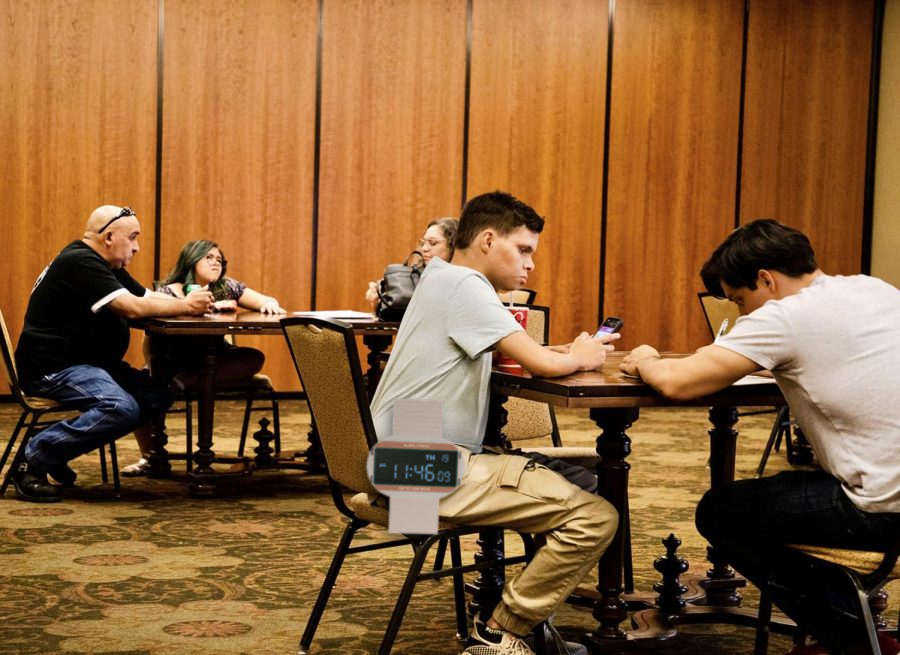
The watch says {"hour": 11, "minute": 46, "second": 9}
